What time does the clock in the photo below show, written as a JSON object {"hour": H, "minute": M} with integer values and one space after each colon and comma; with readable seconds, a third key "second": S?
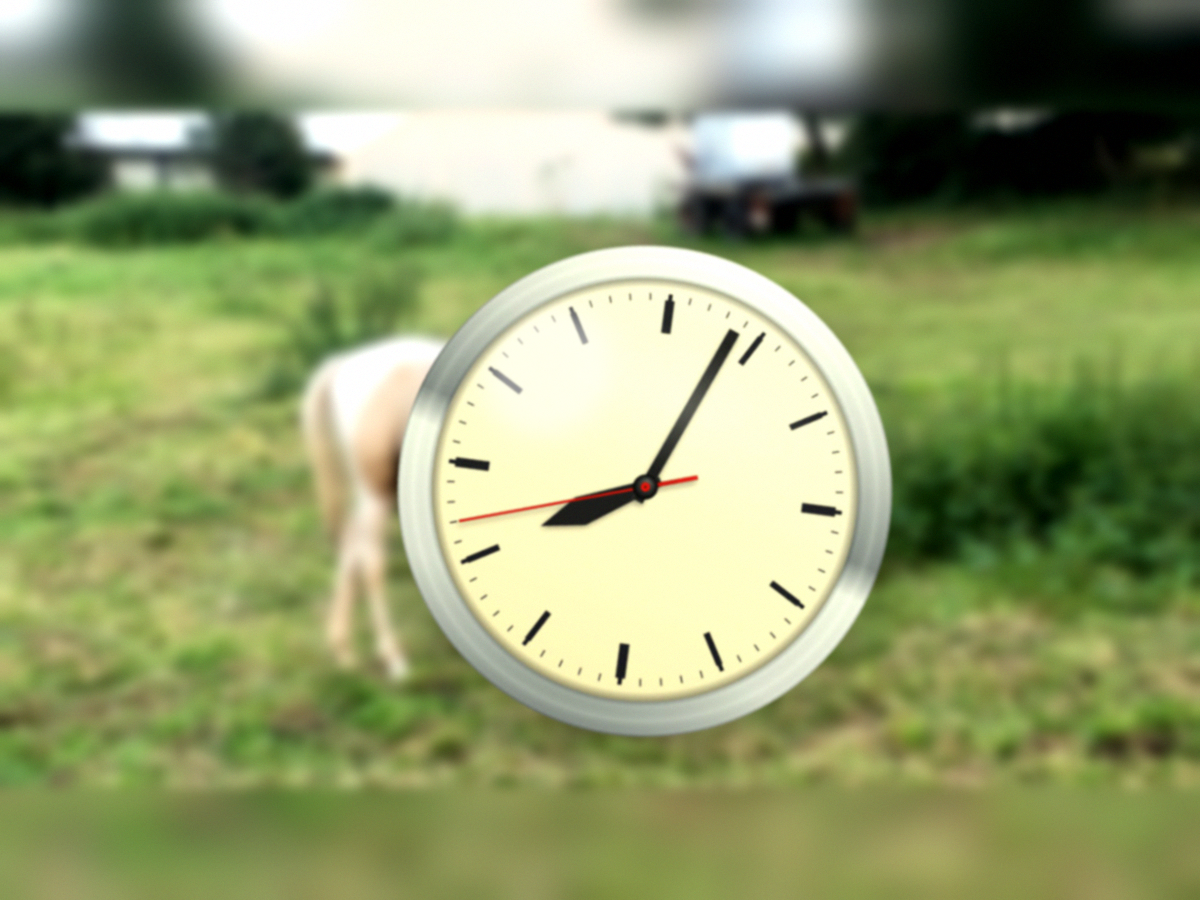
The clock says {"hour": 8, "minute": 3, "second": 42}
